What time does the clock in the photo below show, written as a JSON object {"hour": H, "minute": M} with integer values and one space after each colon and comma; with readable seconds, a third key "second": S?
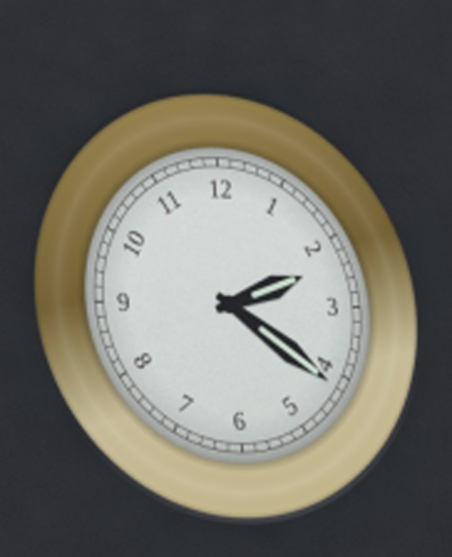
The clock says {"hour": 2, "minute": 21}
